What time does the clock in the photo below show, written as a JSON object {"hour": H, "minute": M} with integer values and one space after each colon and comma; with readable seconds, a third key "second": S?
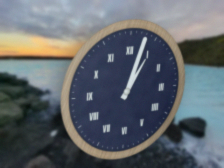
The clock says {"hour": 1, "minute": 3}
